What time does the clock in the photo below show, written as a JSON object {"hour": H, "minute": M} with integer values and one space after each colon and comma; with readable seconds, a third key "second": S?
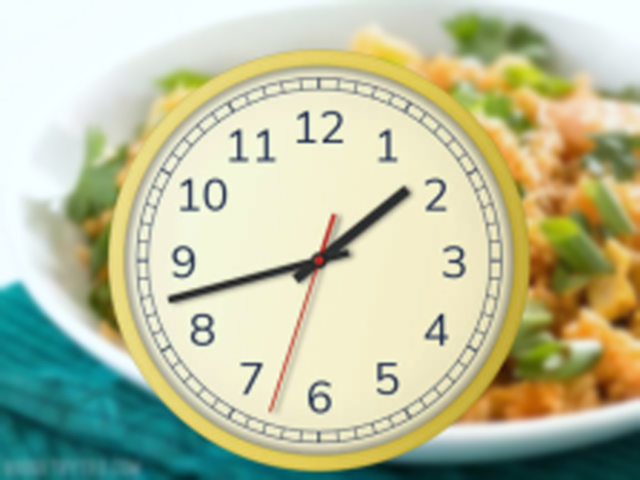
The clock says {"hour": 1, "minute": 42, "second": 33}
